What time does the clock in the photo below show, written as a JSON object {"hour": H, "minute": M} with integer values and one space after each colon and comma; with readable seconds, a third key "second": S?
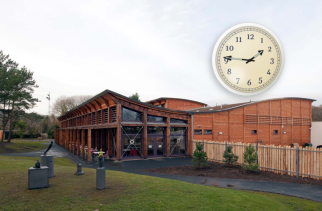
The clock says {"hour": 1, "minute": 46}
